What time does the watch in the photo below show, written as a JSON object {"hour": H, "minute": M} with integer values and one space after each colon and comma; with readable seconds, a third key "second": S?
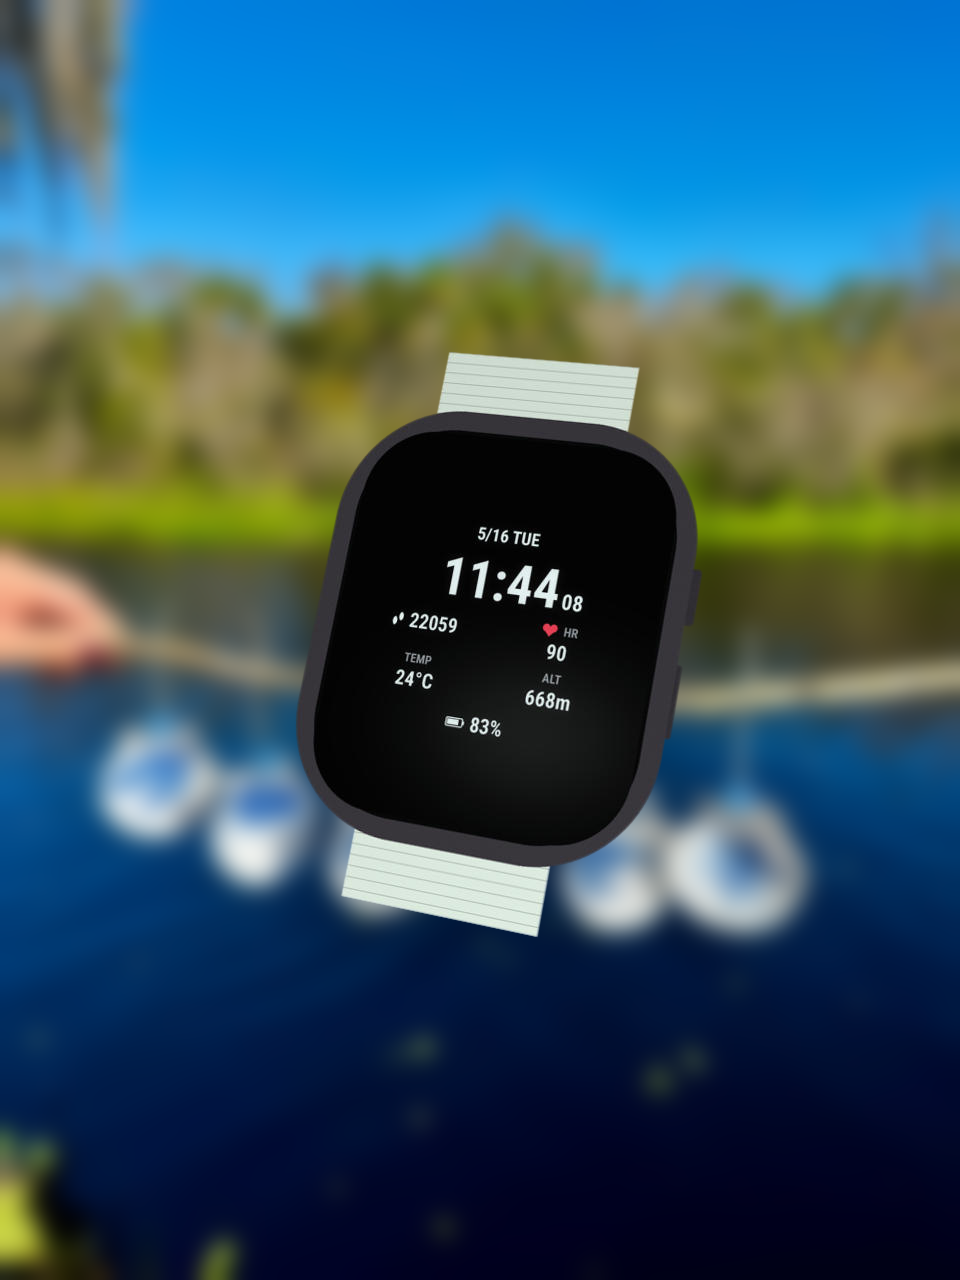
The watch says {"hour": 11, "minute": 44, "second": 8}
